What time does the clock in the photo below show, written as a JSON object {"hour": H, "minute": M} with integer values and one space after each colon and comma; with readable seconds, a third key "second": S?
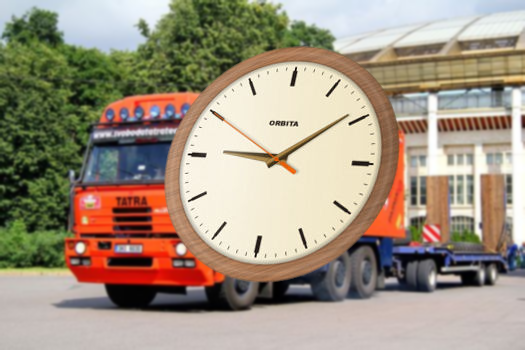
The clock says {"hour": 9, "minute": 8, "second": 50}
